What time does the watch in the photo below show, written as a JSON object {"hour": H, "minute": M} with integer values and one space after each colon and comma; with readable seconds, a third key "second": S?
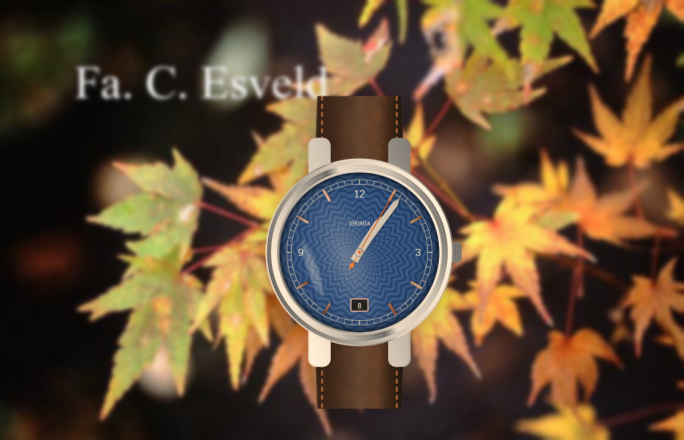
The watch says {"hour": 1, "minute": 6, "second": 5}
